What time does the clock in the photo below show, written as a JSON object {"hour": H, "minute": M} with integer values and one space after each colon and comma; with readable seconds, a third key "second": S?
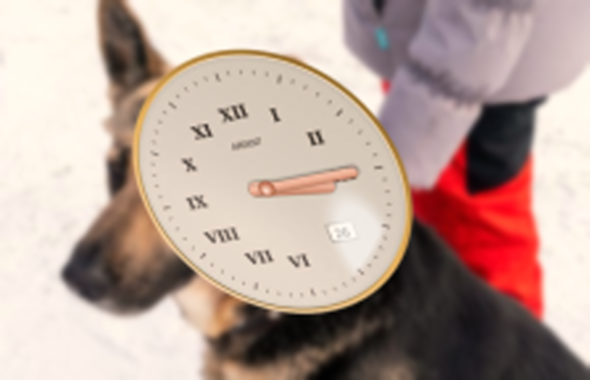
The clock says {"hour": 3, "minute": 15}
